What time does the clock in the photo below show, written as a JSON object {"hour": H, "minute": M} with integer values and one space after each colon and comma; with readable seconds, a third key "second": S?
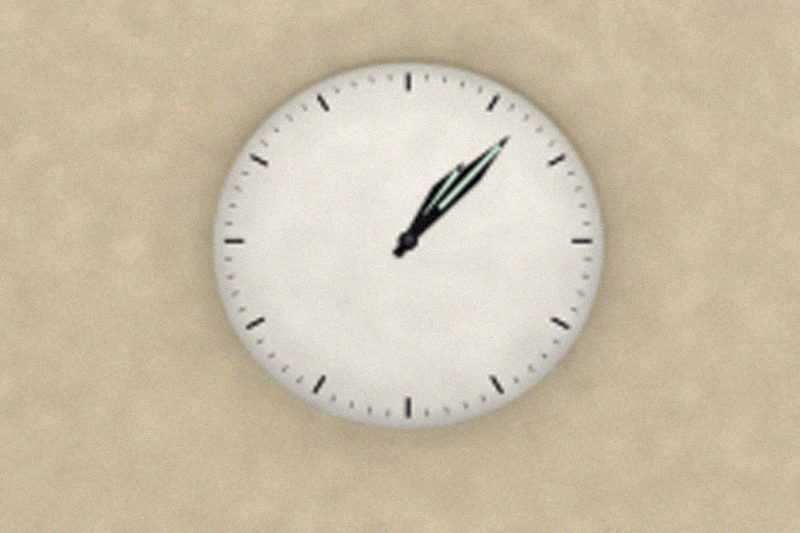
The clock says {"hour": 1, "minute": 7}
